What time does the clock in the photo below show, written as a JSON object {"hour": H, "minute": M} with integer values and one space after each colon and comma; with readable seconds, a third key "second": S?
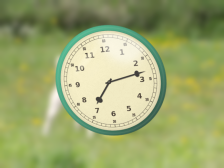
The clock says {"hour": 7, "minute": 13}
